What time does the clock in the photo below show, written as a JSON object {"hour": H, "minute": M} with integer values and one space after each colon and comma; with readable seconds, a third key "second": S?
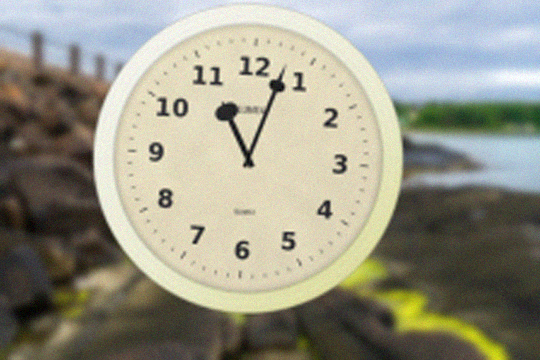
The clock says {"hour": 11, "minute": 3}
